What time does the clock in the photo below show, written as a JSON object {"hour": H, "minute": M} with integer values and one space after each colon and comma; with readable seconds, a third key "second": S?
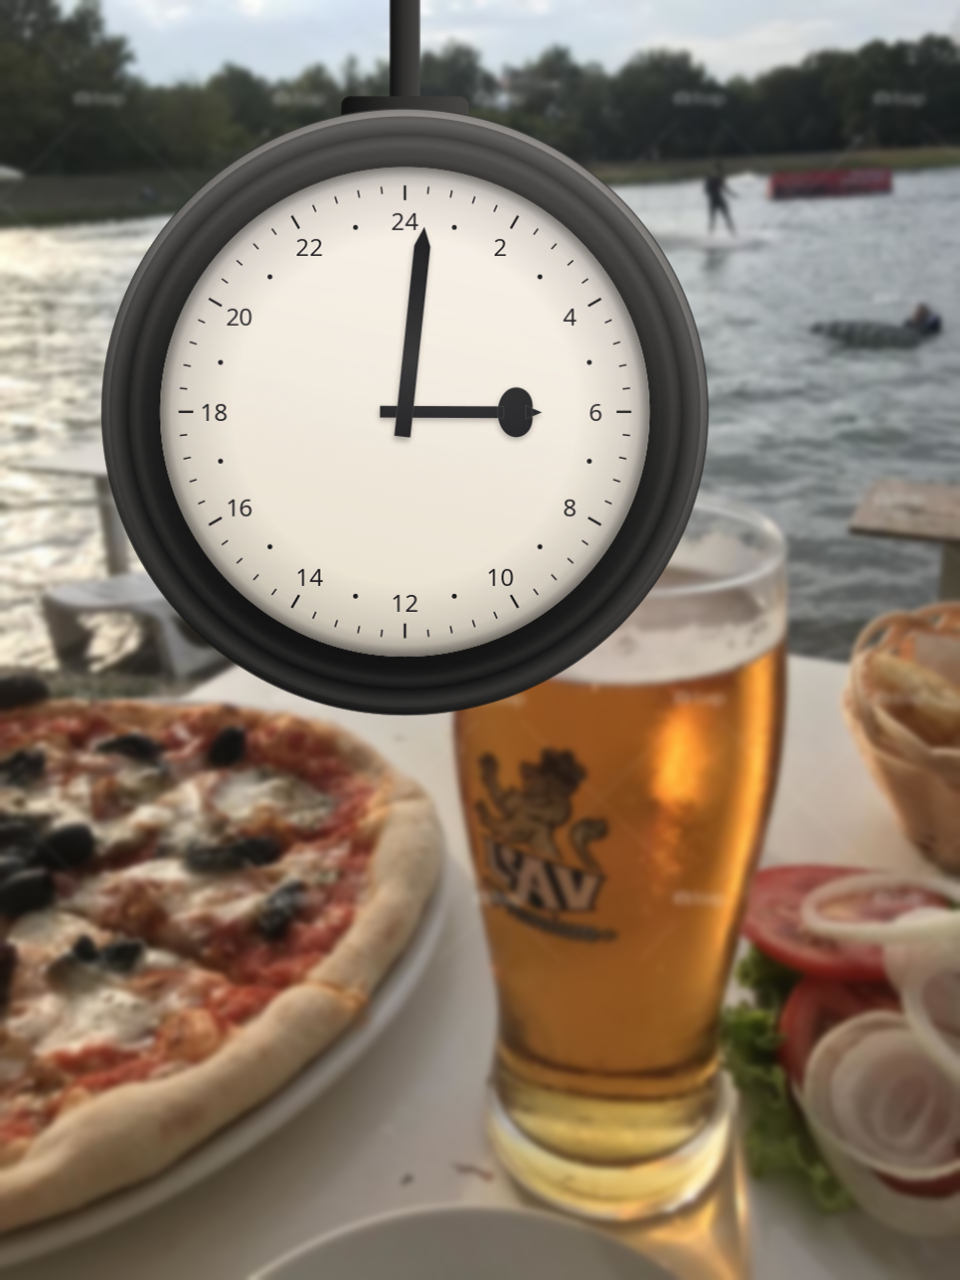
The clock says {"hour": 6, "minute": 1}
